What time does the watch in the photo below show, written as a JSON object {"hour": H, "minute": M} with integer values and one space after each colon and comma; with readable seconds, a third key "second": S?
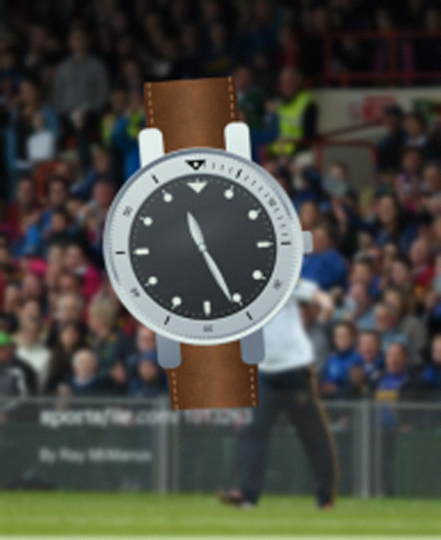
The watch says {"hour": 11, "minute": 26}
